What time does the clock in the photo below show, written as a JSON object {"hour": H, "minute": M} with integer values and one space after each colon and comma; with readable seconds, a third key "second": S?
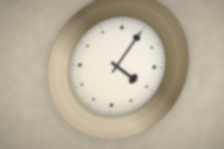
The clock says {"hour": 4, "minute": 5}
